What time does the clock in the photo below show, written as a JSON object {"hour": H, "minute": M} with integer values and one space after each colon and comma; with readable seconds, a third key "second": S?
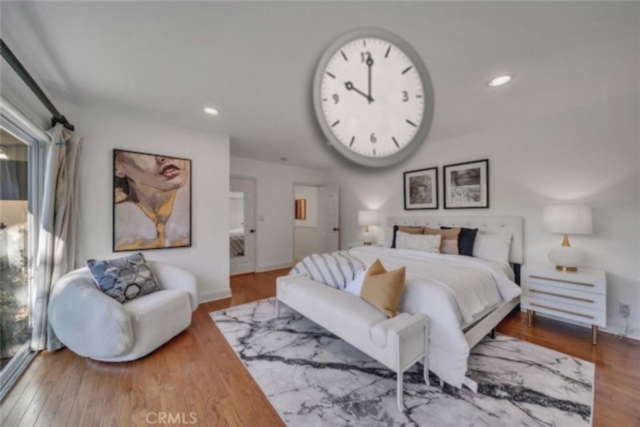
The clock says {"hour": 10, "minute": 1}
